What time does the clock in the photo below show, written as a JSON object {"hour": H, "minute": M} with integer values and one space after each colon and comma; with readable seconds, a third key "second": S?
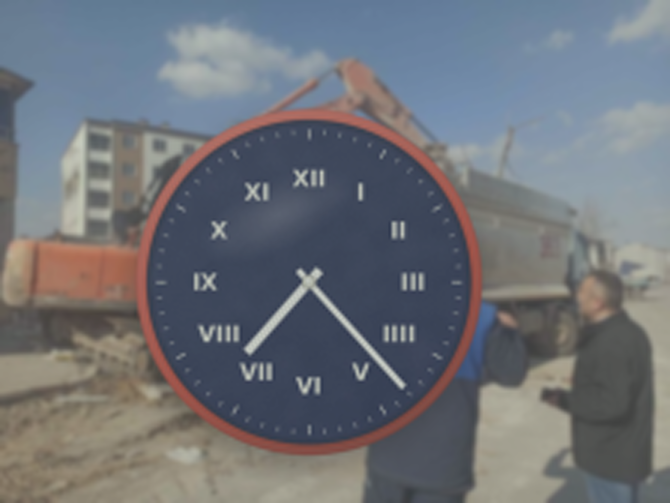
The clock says {"hour": 7, "minute": 23}
